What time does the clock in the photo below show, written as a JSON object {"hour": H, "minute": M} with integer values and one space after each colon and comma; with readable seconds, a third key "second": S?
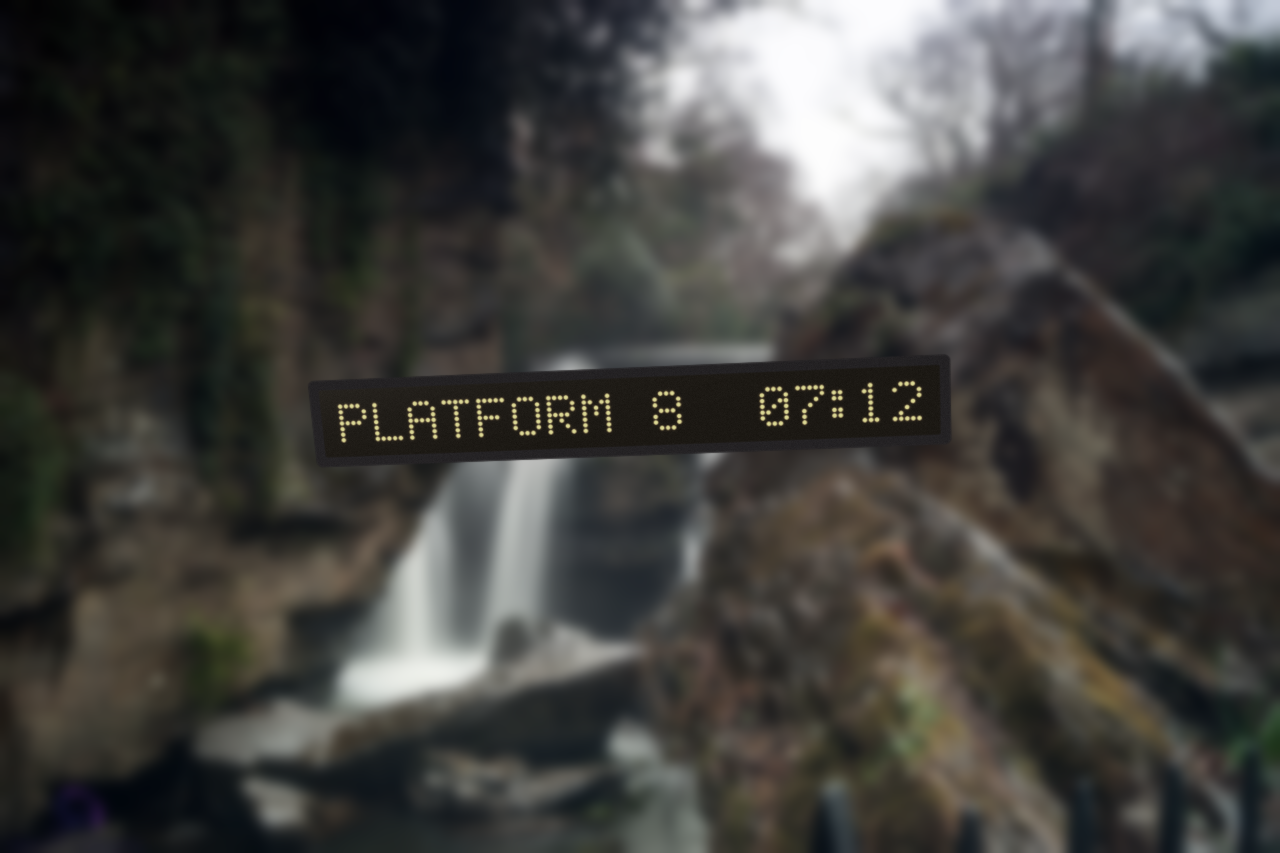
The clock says {"hour": 7, "minute": 12}
